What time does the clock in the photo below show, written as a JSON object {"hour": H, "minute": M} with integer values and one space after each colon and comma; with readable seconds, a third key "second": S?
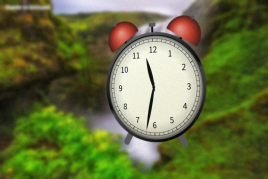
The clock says {"hour": 11, "minute": 32}
